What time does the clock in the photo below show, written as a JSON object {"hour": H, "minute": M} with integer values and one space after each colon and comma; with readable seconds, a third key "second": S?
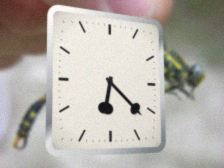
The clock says {"hour": 6, "minute": 22}
